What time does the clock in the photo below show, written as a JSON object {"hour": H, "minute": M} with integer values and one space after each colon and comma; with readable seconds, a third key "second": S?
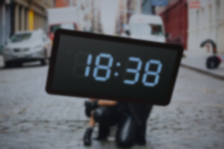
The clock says {"hour": 18, "minute": 38}
